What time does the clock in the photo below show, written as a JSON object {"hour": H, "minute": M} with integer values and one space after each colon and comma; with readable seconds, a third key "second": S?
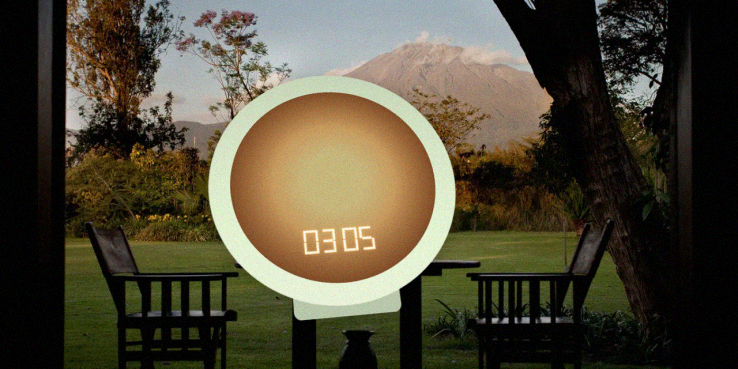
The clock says {"hour": 3, "minute": 5}
